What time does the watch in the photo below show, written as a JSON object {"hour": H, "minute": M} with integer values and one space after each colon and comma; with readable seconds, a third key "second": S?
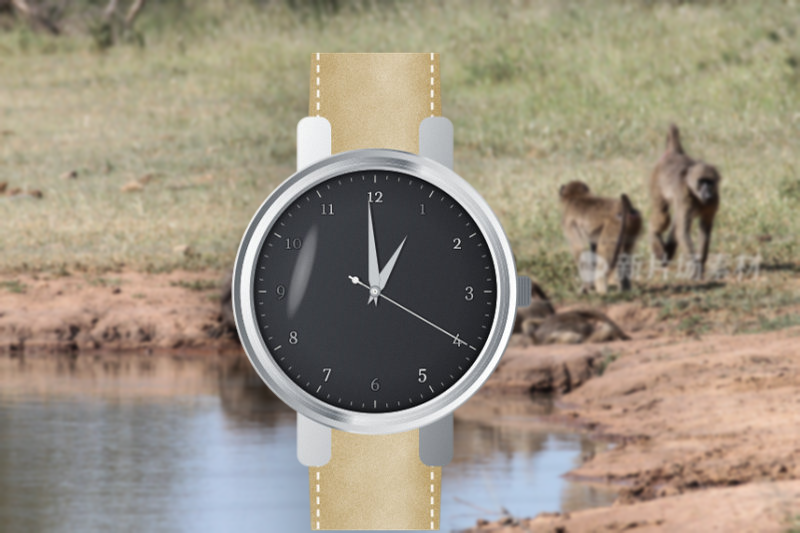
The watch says {"hour": 12, "minute": 59, "second": 20}
